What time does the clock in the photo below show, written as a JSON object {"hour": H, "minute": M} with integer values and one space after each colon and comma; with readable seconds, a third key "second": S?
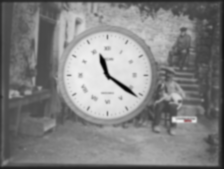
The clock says {"hour": 11, "minute": 21}
